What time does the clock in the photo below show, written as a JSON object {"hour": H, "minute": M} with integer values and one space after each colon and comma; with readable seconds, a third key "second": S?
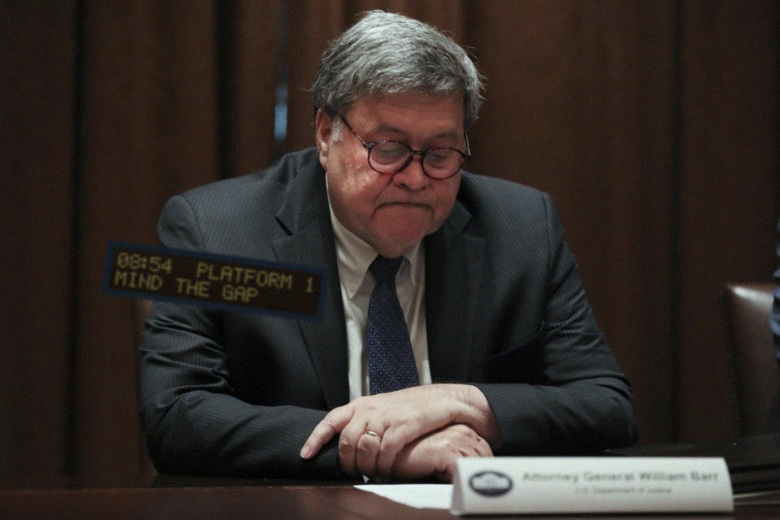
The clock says {"hour": 8, "minute": 54}
